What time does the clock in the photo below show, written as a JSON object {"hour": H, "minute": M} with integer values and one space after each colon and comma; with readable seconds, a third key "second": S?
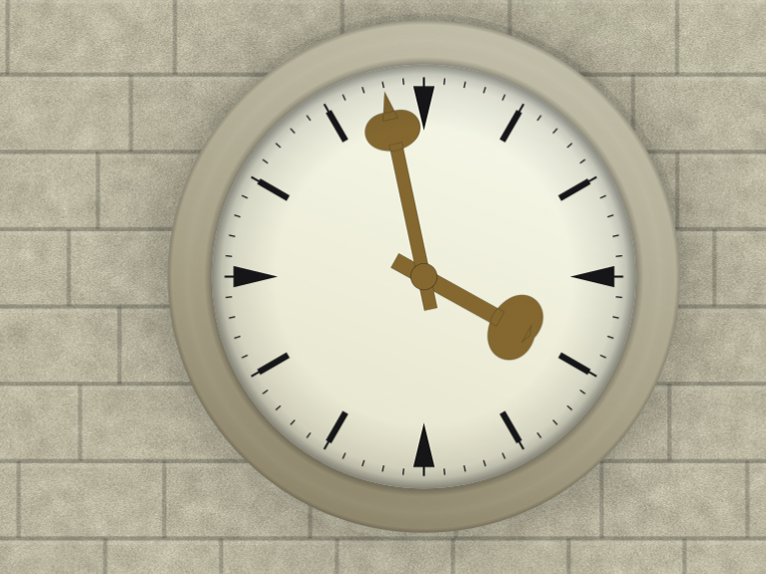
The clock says {"hour": 3, "minute": 58}
